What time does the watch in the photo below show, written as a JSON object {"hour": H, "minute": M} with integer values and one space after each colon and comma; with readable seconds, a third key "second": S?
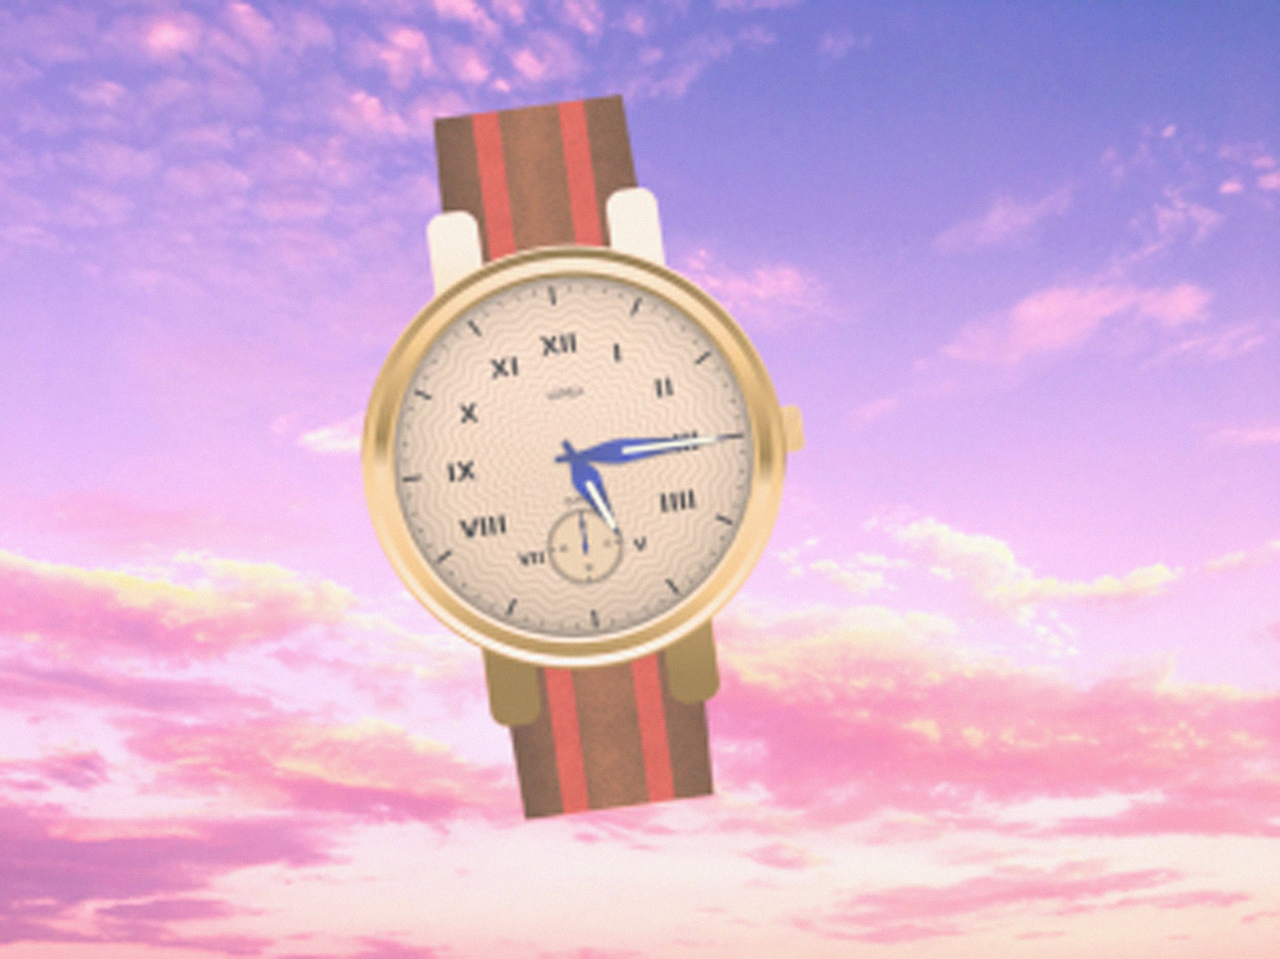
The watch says {"hour": 5, "minute": 15}
